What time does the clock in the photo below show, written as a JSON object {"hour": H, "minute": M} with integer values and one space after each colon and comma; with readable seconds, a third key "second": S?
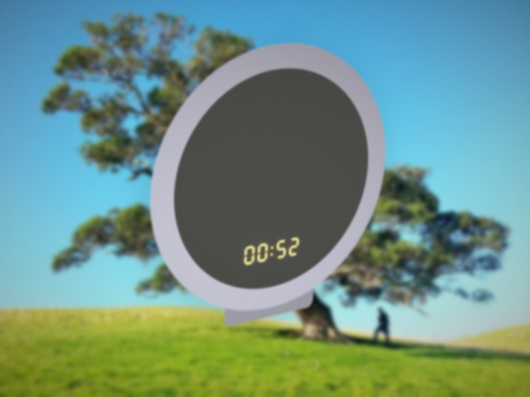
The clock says {"hour": 0, "minute": 52}
